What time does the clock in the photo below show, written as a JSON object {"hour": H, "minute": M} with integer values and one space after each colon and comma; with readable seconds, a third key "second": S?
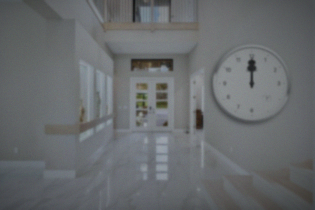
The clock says {"hour": 12, "minute": 0}
